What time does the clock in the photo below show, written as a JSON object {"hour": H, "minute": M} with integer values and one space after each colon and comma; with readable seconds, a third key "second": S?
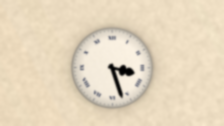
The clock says {"hour": 3, "minute": 27}
